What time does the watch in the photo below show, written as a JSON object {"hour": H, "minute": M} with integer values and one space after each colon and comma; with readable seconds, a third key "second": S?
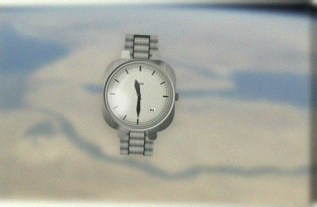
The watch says {"hour": 11, "minute": 30}
